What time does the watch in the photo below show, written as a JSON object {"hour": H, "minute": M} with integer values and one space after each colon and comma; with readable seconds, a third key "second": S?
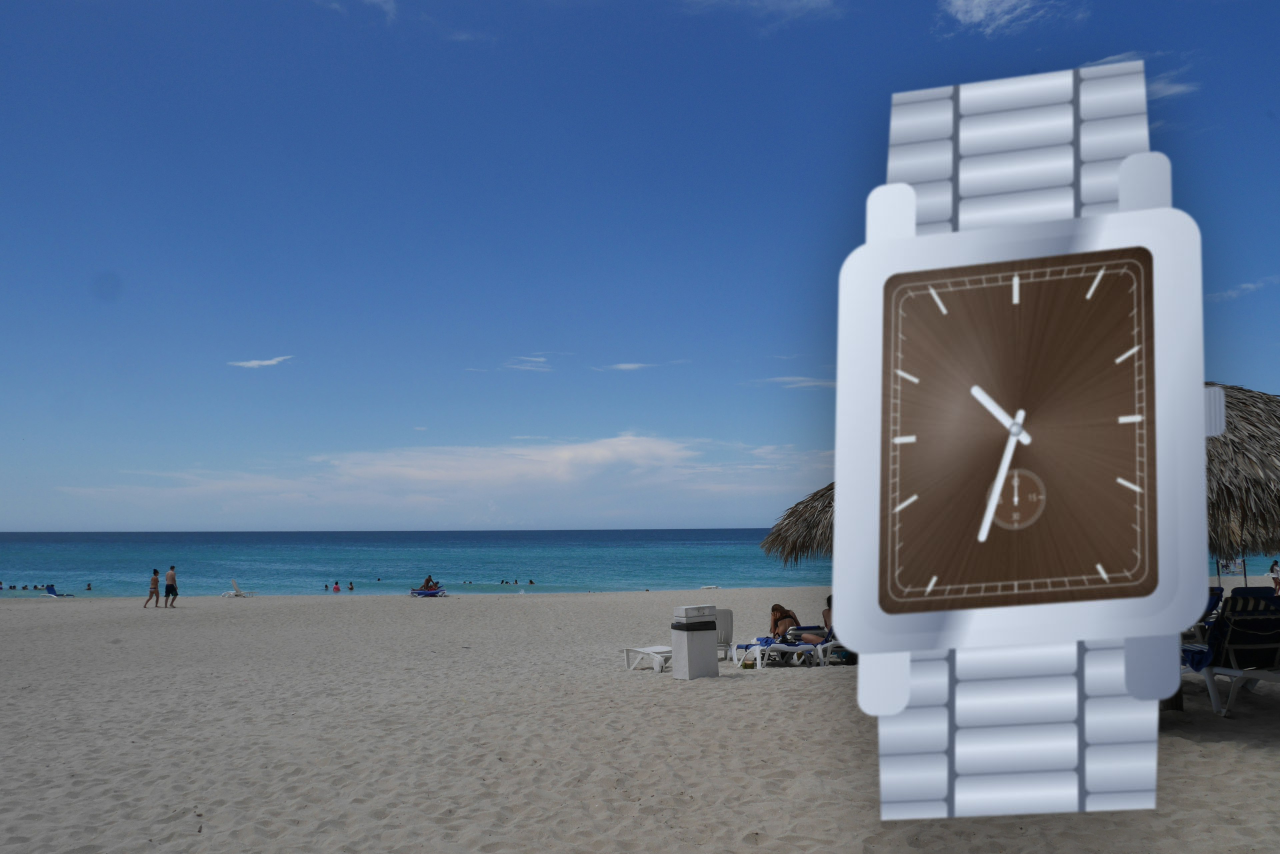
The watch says {"hour": 10, "minute": 33}
